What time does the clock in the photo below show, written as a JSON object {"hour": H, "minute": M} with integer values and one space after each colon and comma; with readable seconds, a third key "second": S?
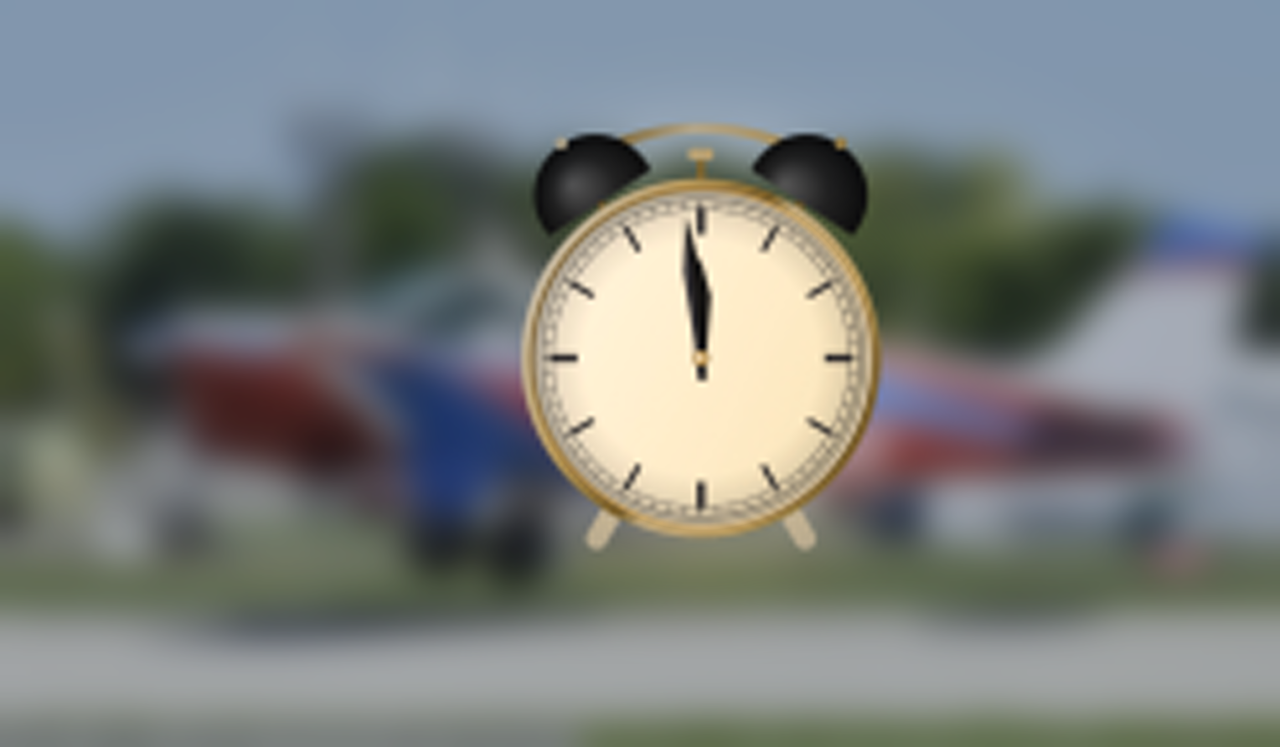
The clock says {"hour": 11, "minute": 59}
